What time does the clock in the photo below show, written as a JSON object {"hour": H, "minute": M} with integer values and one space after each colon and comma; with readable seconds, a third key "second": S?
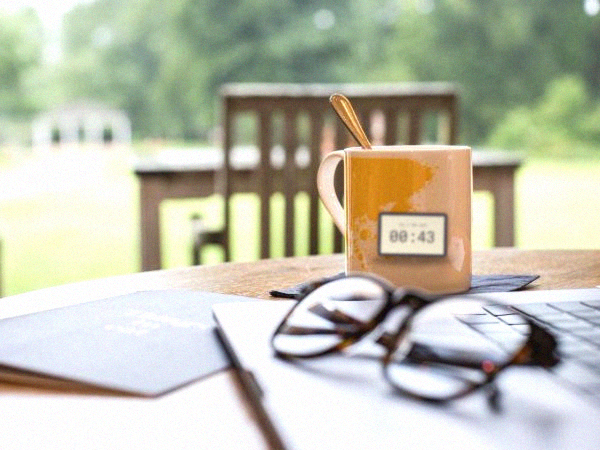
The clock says {"hour": 0, "minute": 43}
